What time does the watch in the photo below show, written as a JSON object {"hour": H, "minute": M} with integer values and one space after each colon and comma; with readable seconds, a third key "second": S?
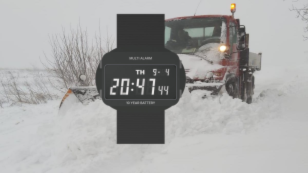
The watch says {"hour": 20, "minute": 47, "second": 44}
